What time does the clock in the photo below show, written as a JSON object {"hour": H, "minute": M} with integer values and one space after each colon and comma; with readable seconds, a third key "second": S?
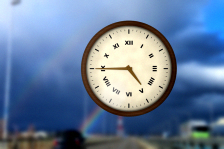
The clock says {"hour": 4, "minute": 45}
